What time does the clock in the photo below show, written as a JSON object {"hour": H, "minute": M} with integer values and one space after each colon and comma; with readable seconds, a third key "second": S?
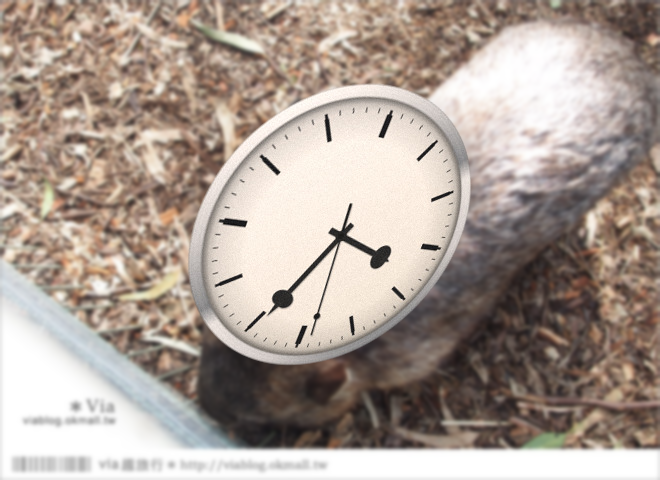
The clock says {"hour": 3, "minute": 34, "second": 29}
